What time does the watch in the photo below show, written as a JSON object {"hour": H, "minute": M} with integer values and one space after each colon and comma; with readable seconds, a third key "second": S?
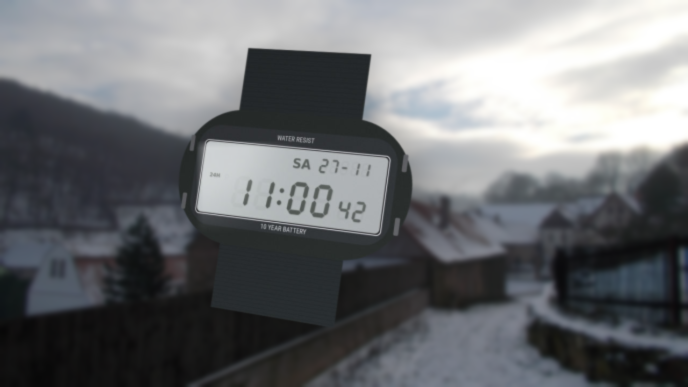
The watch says {"hour": 11, "minute": 0, "second": 42}
